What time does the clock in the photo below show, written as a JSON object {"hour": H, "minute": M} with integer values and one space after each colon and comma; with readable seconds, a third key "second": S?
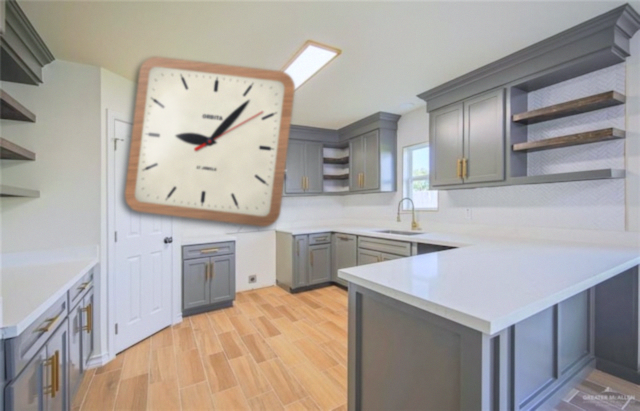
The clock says {"hour": 9, "minute": 6, "second": 9}
